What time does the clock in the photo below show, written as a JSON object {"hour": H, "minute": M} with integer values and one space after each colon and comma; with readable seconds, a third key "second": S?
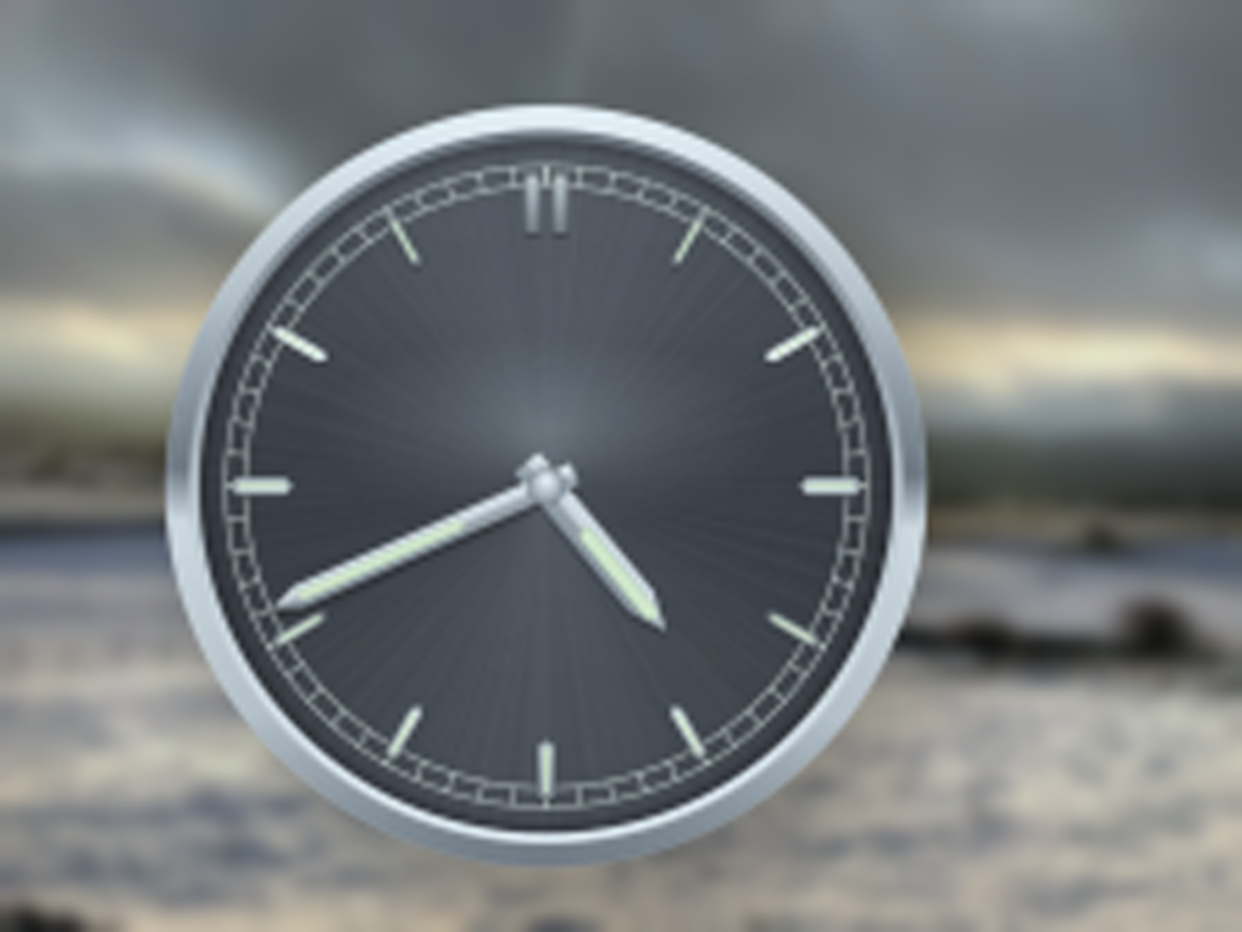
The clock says {"hour": 4, "minute": 41}
